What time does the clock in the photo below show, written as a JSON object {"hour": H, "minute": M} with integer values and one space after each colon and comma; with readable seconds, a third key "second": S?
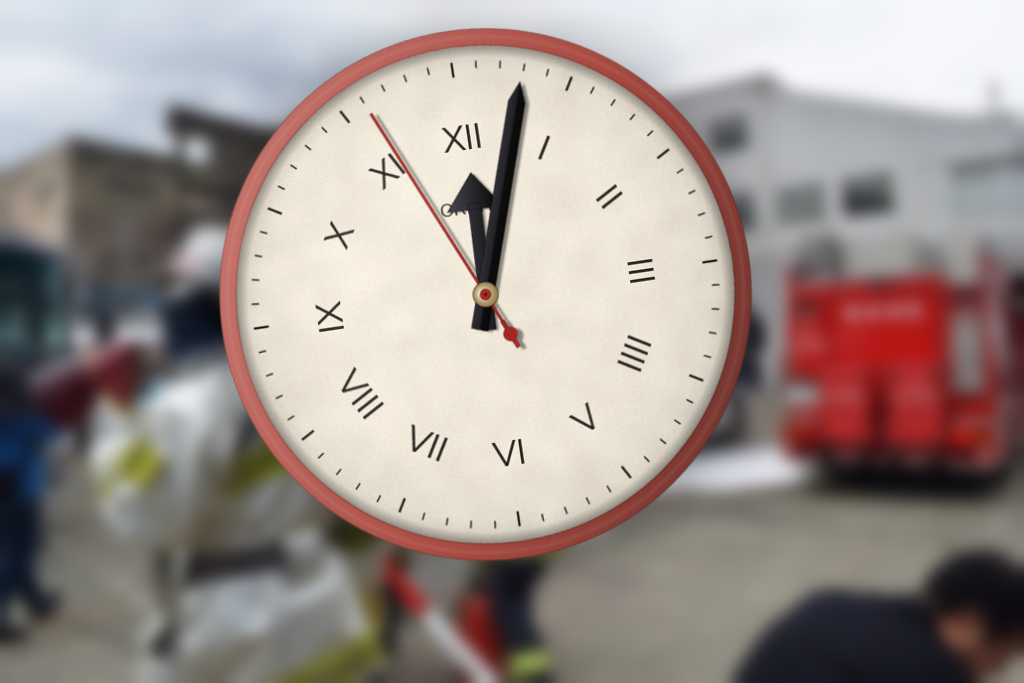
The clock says {"hour": 12, "minute": 2, "second": 56}
